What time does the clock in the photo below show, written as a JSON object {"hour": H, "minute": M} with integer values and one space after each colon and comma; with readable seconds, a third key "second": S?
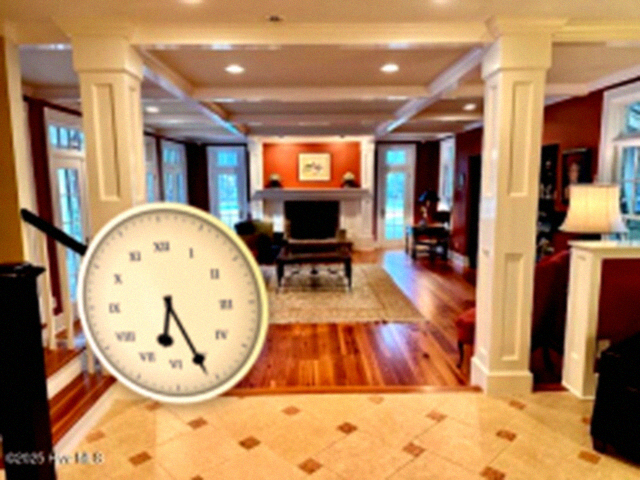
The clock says {"hour": 6, "minute": 26}
